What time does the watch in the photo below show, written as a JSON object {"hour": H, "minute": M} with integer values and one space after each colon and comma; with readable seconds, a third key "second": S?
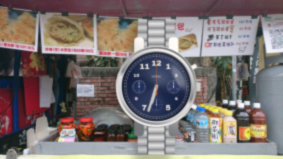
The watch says {"hour": 6, "minute": 33}
